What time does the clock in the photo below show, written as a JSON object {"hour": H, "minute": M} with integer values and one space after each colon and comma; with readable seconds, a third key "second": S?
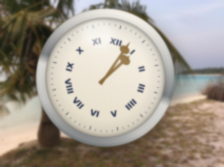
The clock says {"hour": 1, "minute": 3}
